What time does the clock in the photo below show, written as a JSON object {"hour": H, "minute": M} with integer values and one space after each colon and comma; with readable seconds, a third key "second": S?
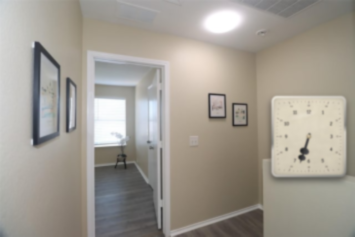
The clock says {"hour": 6, "minute": 33}
